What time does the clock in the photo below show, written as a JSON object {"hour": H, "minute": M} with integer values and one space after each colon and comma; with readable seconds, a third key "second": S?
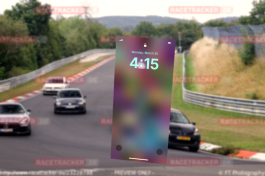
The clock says {"hour": 4, "minute": 15}
